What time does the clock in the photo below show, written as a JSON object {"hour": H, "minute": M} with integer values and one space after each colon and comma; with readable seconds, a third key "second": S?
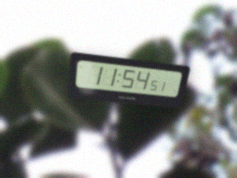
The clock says {"hour": 11, "minute": 54}
